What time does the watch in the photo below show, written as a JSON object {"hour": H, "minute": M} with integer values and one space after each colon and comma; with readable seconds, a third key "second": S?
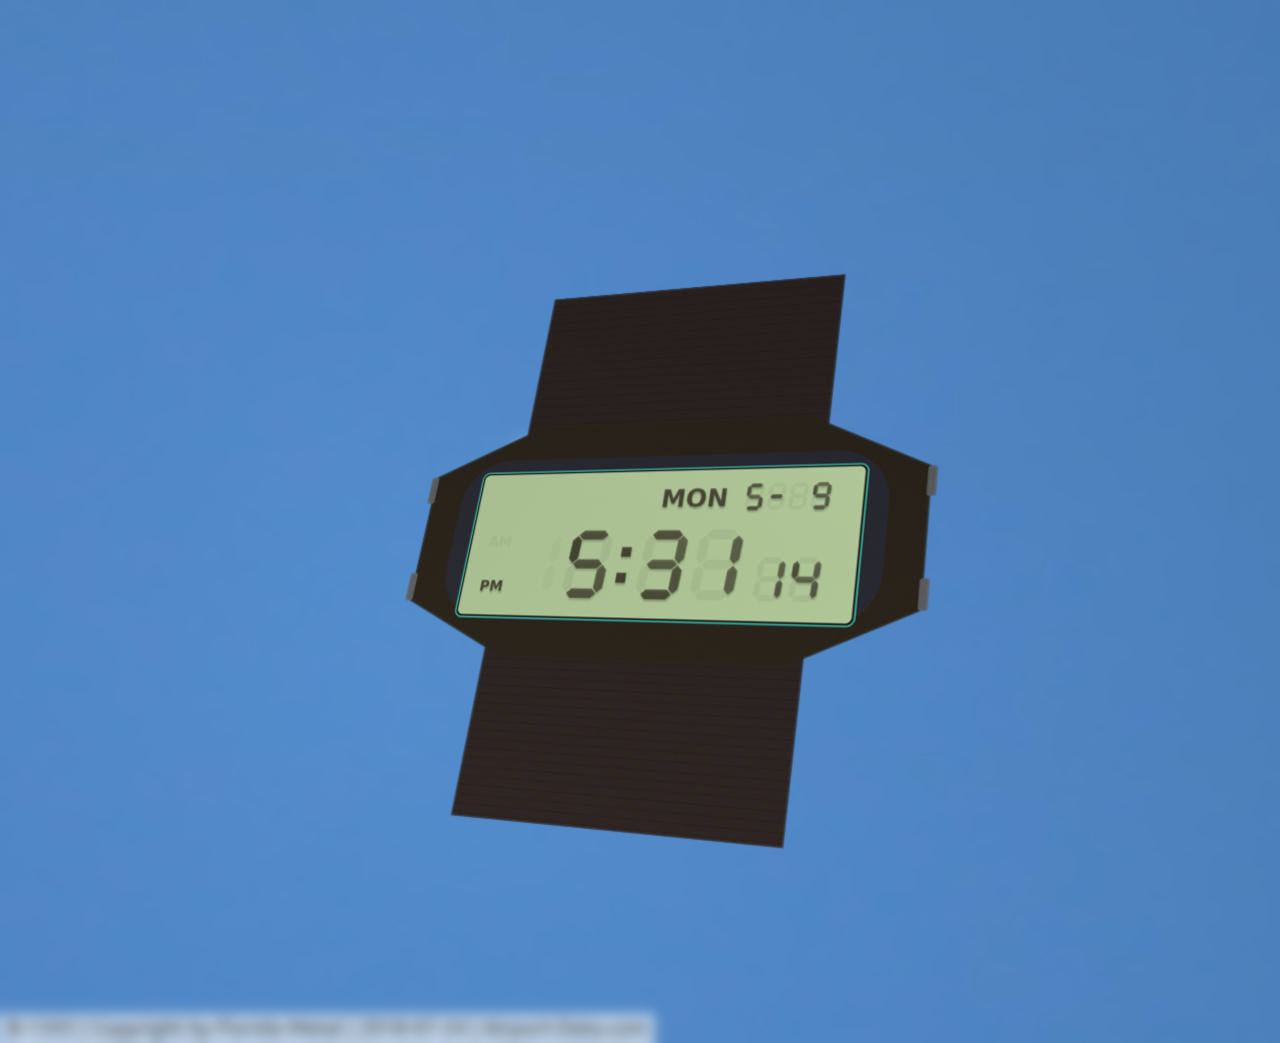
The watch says {"hour": 5, "minute": 31, "second": 14}
